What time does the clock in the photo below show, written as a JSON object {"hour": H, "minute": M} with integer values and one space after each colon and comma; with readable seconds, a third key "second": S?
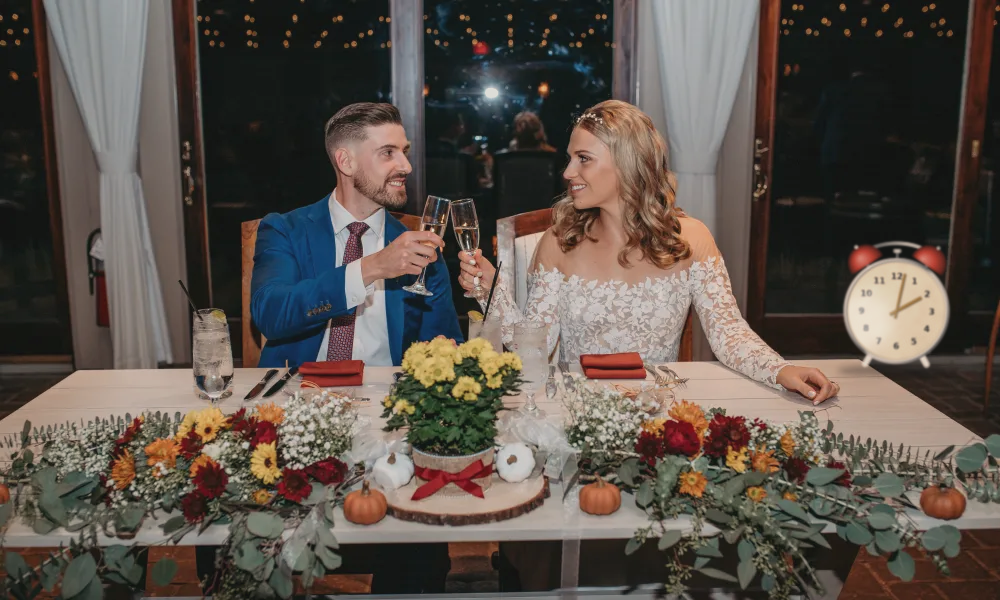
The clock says {"hour": 2, "minute": 2}
